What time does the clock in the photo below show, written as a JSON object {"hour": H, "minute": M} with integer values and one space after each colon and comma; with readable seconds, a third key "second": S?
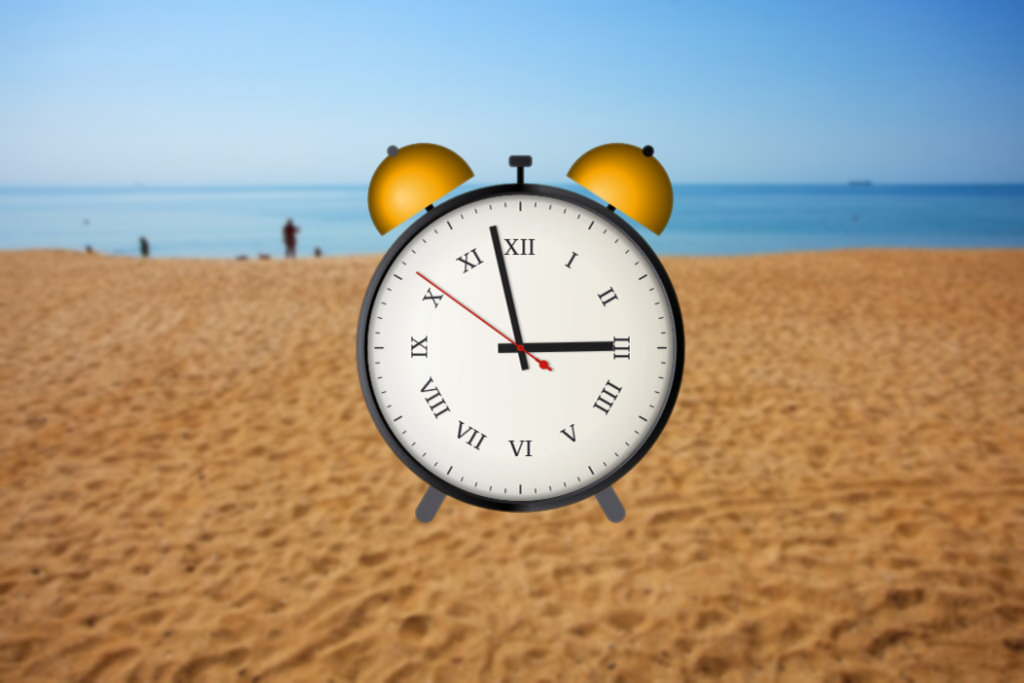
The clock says {"hour": 2, "minute": 57, "second": 51}
